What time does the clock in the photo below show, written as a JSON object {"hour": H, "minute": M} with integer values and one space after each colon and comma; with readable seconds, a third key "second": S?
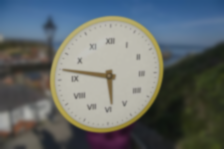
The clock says {"hour": 5, "minute": 47}
